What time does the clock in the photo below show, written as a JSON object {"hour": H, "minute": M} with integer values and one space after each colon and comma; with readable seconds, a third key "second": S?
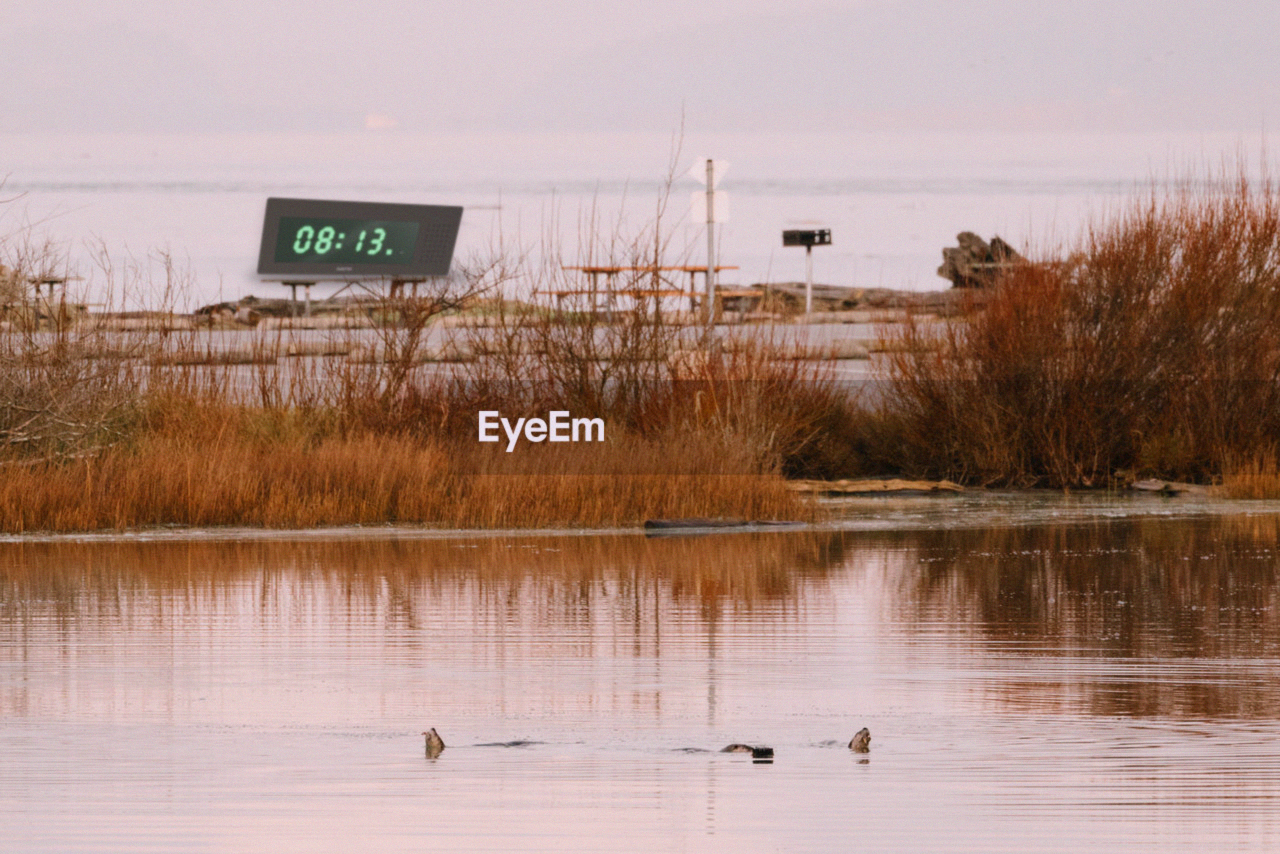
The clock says {"hour": 8, "minute": 13}
